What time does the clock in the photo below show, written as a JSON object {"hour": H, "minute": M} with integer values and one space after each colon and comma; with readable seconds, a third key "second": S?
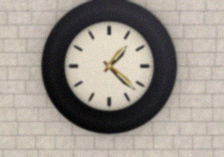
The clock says {"hour": 1, "minute": 22}
